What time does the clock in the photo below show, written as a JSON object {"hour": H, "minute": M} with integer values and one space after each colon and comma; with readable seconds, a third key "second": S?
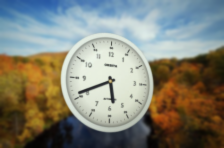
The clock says {"hour": 5, "minute": 41}
